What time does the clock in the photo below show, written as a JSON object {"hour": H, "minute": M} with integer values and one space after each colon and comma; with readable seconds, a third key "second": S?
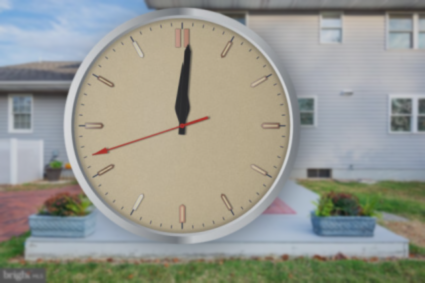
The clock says {"hour": 12, "minute": 0, "second": 42}
